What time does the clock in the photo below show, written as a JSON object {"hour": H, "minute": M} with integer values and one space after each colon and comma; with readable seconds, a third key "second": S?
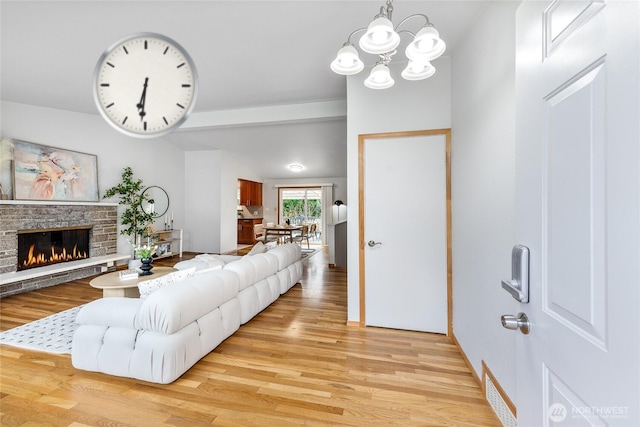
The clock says {"hour": 6, "minute": 31}
